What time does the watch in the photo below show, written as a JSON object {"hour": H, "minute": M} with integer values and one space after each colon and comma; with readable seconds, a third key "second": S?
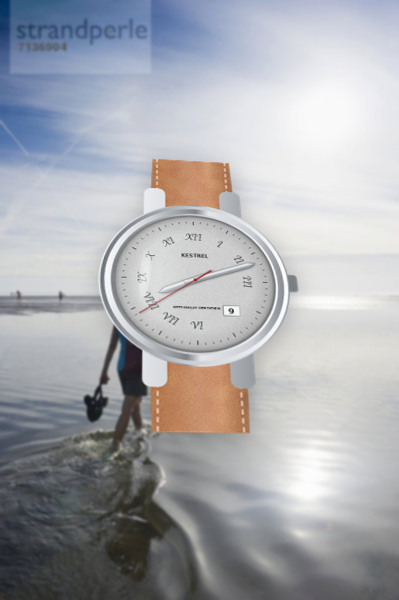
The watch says {"hour": 8, "minute": 11, "second": 39}
